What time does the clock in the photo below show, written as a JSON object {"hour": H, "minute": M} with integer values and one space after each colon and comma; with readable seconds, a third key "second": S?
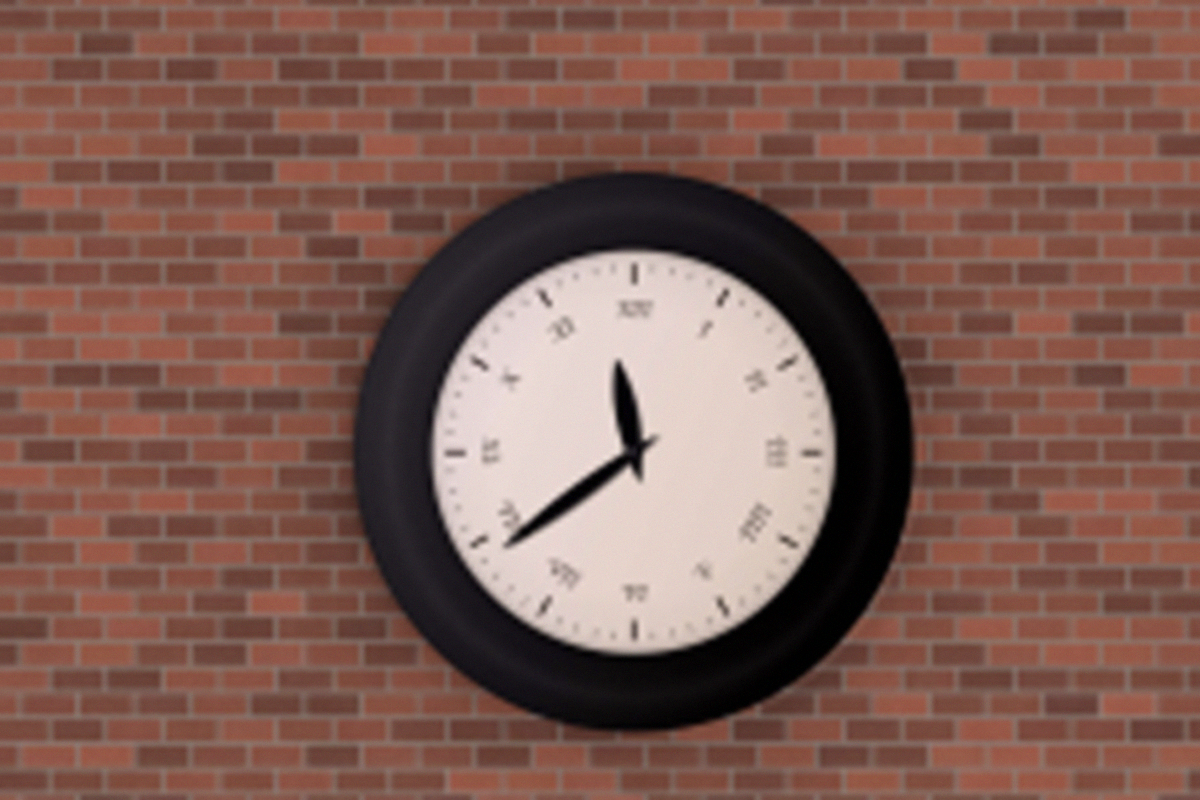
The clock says {"hour": 11, "minute": 39}
